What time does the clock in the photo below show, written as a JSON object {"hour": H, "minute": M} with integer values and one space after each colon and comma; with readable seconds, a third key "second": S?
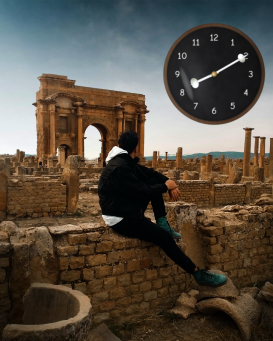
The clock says {"hour": 8, "minute": 10}
